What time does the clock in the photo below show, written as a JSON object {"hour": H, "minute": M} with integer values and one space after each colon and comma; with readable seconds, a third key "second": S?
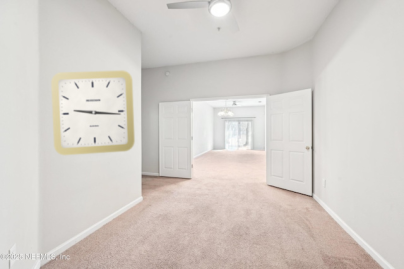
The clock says {"hour": 9, "minute": 16}
